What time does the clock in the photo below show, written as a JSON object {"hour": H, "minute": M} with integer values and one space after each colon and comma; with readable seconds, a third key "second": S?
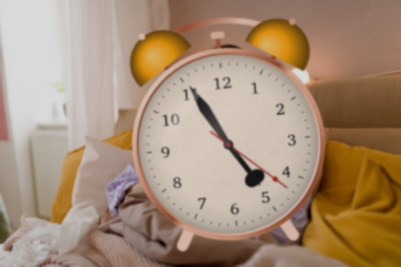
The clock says {"hour": 4, "minute": 55, "second": 22}
